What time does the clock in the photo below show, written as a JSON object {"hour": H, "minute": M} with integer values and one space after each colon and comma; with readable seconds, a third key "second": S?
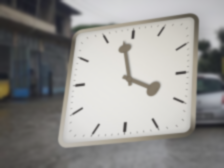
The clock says {"hour": 3, "minute": 58}
